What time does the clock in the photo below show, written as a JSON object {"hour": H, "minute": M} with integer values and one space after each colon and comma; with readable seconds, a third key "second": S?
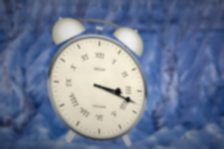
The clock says {"hour": 3, "minute": 18}
